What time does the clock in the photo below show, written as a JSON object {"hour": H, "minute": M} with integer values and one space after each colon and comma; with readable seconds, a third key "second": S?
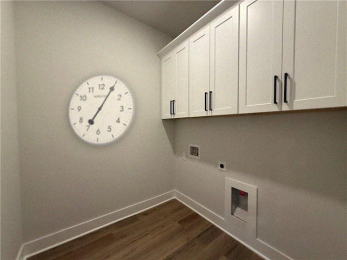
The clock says {"hour": 7, "minute": 5}
